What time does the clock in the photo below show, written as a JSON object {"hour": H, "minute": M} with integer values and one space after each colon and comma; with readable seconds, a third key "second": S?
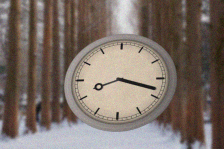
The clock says {"hour": 8, "minute": 18}
